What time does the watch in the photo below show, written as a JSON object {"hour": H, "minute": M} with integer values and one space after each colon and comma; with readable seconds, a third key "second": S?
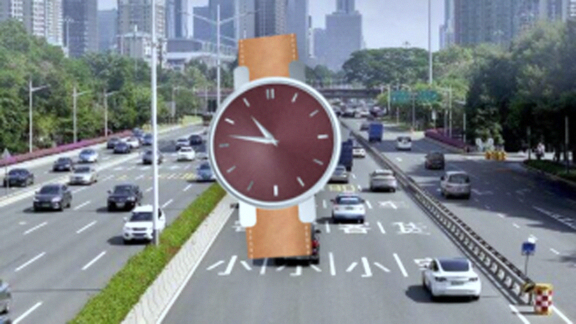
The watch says {"hour": 10, "minute": 47}
